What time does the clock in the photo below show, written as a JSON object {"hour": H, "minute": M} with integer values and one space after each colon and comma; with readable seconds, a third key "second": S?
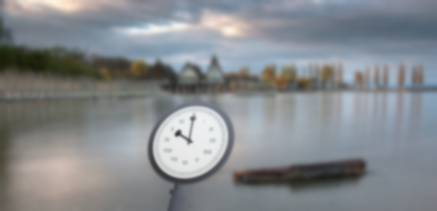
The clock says {"hour": 10, "minute": 0}
